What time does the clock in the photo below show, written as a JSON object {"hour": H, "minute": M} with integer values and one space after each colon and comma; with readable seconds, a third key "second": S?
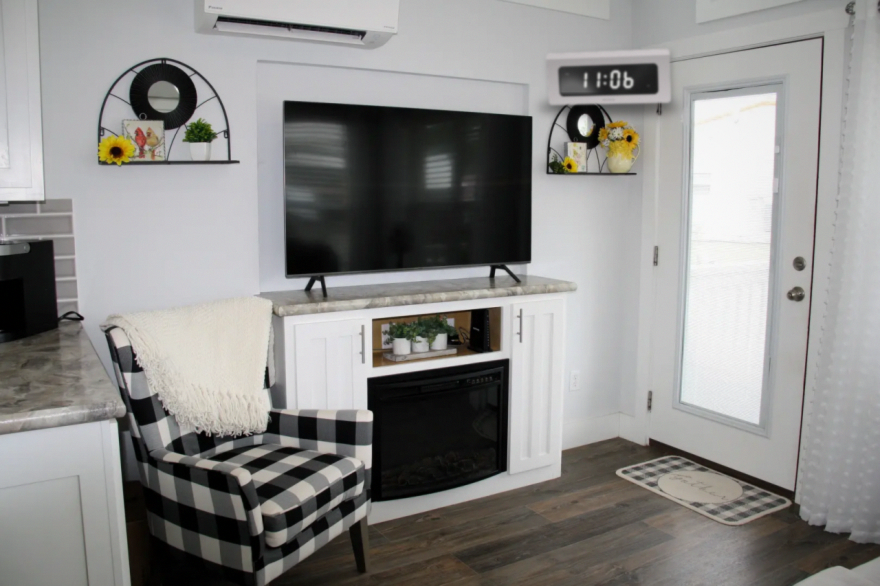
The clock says {"hour": 11, "minute": 6}
